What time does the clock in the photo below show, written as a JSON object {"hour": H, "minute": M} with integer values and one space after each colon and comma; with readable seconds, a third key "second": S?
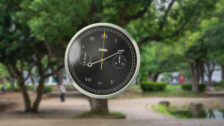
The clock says {"hour": 8, "minute": 10}
